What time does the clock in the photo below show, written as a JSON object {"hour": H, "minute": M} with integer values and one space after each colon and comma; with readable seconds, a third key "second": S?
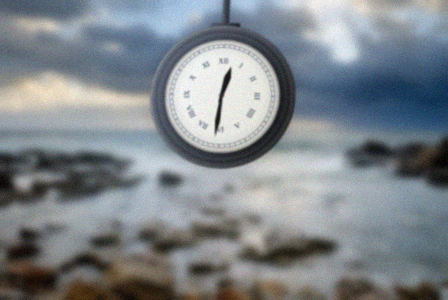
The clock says {"hour": 12, "minute": 31}
